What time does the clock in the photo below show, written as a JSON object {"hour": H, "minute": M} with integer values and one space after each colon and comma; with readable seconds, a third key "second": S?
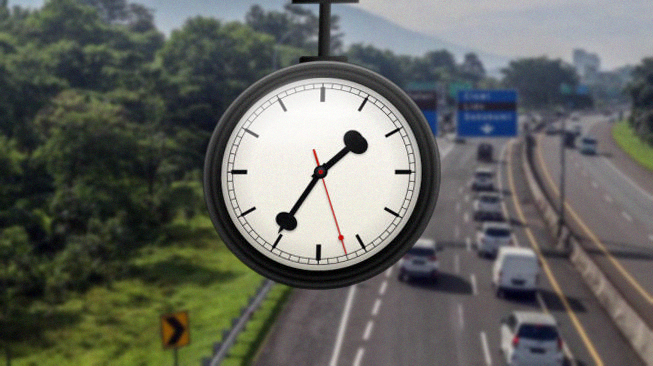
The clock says {"hour": 1, "minute": 35, "second": 27}
